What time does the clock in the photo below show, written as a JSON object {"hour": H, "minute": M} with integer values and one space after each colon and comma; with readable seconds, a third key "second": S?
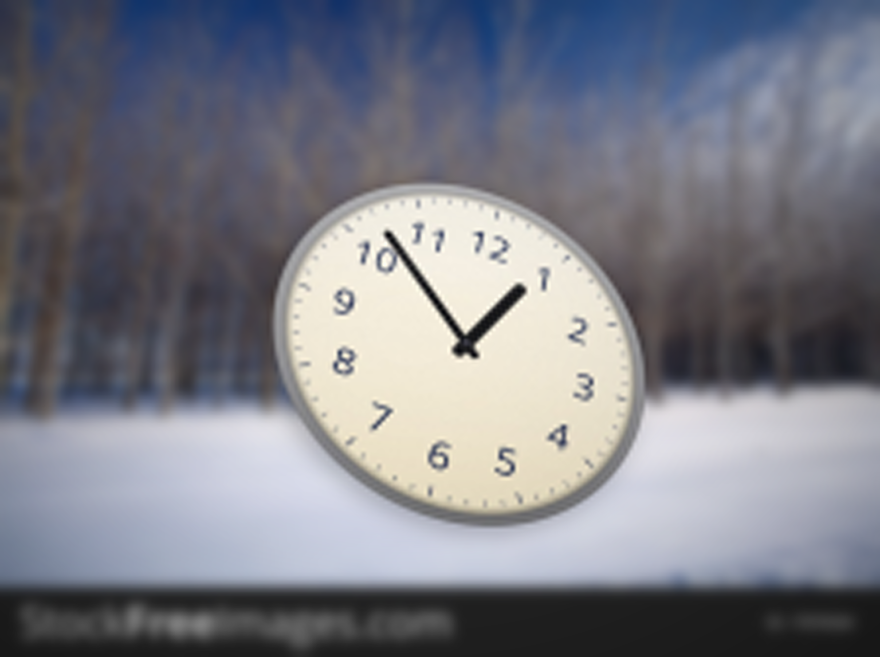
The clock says {"hour": 12, "minute": 52}
